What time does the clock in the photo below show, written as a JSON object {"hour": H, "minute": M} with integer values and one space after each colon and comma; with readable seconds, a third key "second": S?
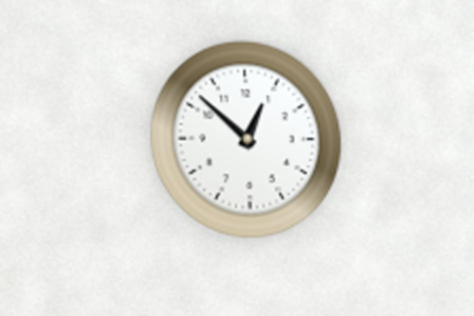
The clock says {"hour": 12, "minute": 52}
